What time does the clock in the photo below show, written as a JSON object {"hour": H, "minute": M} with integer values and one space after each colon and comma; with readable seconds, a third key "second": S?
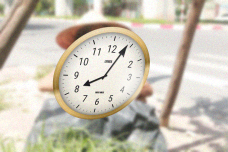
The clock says {"hour": 8, "minute": 4}
